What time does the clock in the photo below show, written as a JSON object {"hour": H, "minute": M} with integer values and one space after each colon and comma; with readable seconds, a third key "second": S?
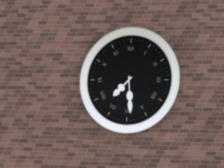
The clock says {"hour": 7, "minute": 29}
